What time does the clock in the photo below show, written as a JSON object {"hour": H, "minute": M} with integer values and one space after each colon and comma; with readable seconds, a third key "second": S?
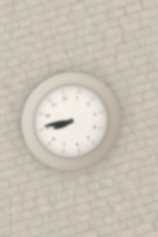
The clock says {"hour": 8, "minute": 46}
